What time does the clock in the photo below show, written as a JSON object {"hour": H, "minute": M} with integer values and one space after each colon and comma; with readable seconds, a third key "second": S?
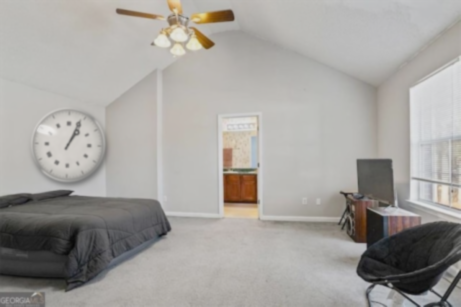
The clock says {"hour": 1, "minute": 4}
